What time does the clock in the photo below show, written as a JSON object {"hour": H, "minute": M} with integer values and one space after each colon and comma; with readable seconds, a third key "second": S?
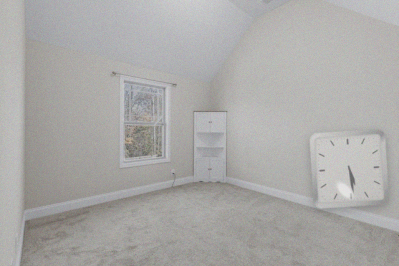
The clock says {"hour": 5, "minute": 29}
